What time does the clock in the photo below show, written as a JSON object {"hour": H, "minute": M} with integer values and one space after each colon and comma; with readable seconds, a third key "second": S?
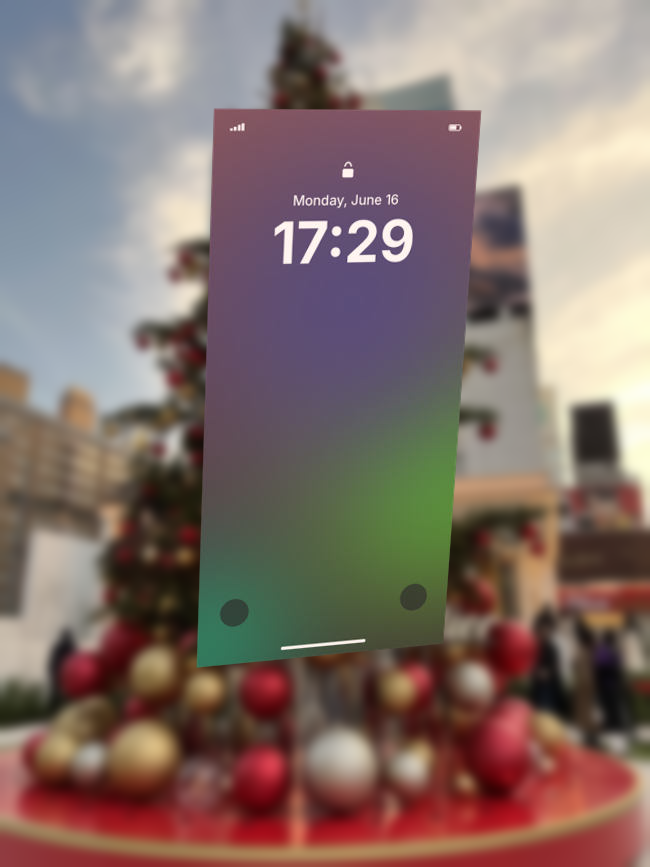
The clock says {"hour": 17, "minute": 29}
